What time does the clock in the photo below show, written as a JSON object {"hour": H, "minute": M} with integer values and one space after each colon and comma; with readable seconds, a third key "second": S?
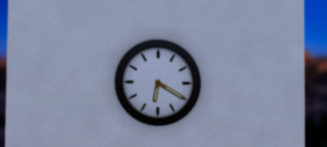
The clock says {"hour": 6, "minute": 20}
